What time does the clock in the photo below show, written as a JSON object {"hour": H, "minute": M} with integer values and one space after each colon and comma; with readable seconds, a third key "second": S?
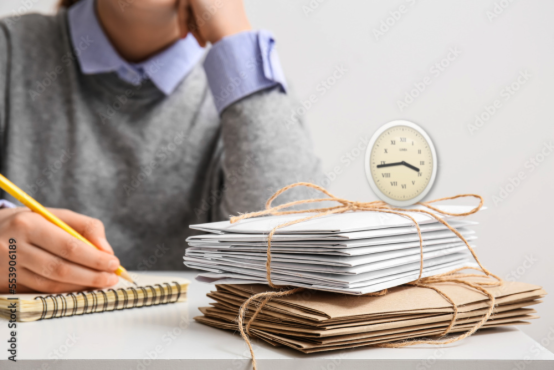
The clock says {"hour": 3, "minute": 44}
